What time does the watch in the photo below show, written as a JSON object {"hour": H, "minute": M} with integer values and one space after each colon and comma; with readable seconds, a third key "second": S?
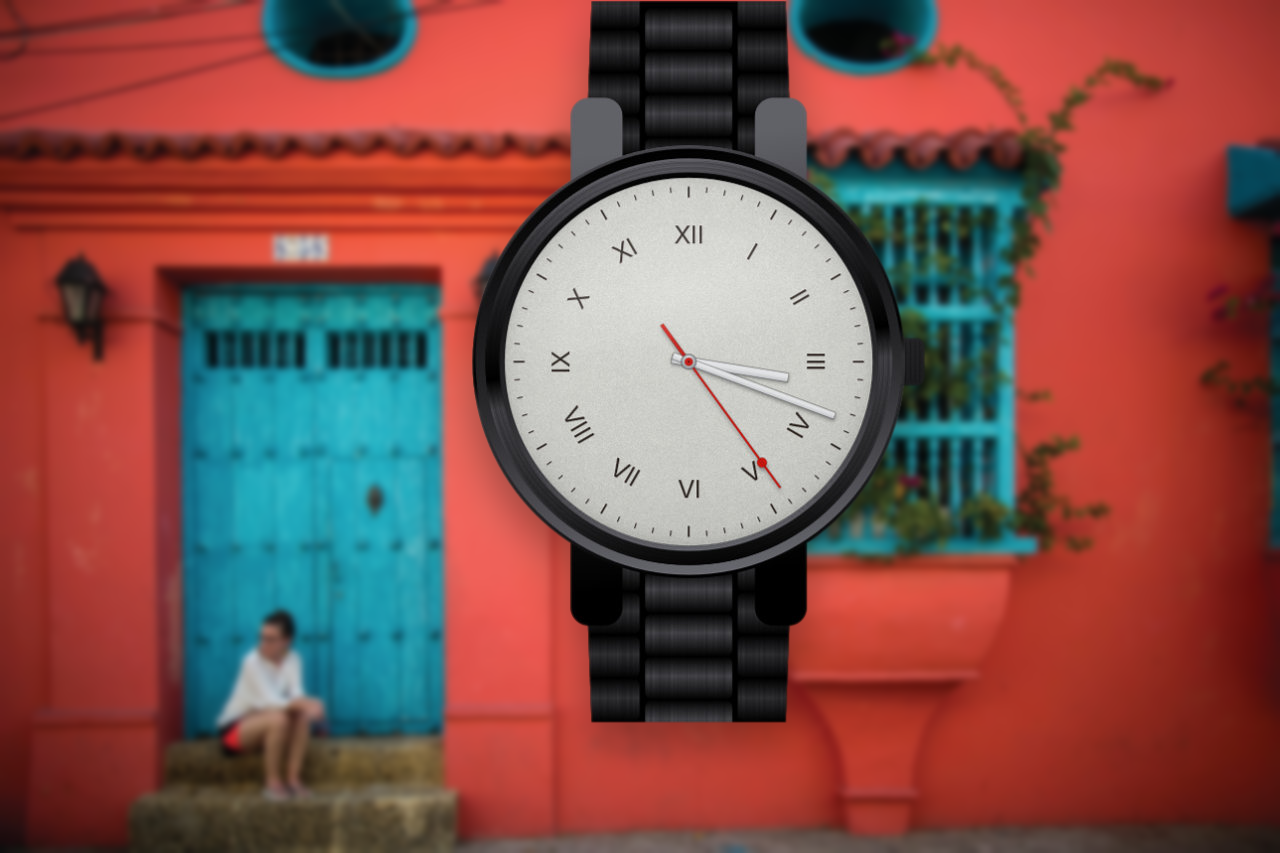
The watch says {"hour": 3, "minute": 18, "second": 24}
